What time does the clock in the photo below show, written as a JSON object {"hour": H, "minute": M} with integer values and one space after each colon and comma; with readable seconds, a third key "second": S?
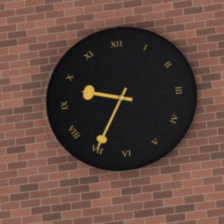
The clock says {"hour": 9, "minute": 35}
